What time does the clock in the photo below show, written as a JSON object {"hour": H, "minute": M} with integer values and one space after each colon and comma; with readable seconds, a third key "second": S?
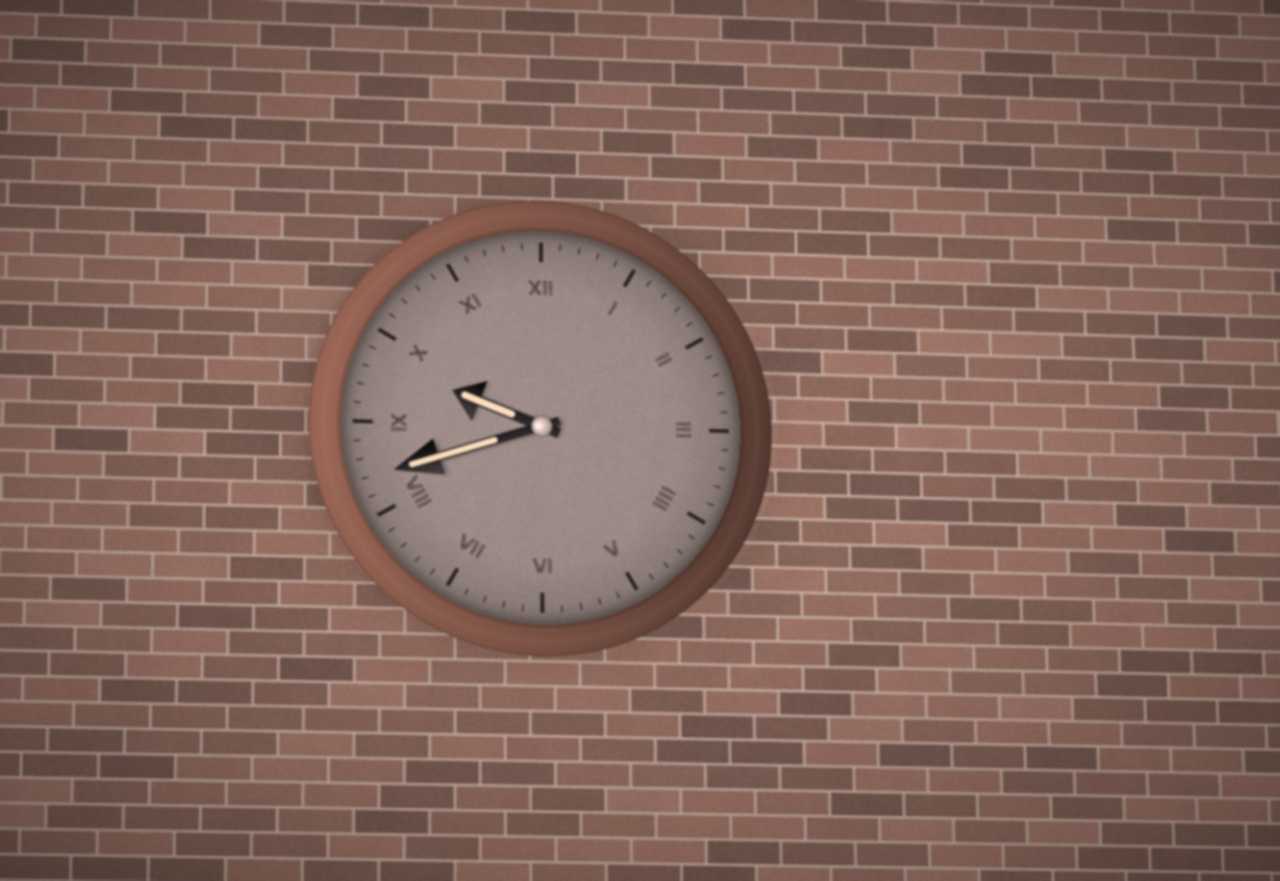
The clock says {"hour": 9, "minute": 42}
